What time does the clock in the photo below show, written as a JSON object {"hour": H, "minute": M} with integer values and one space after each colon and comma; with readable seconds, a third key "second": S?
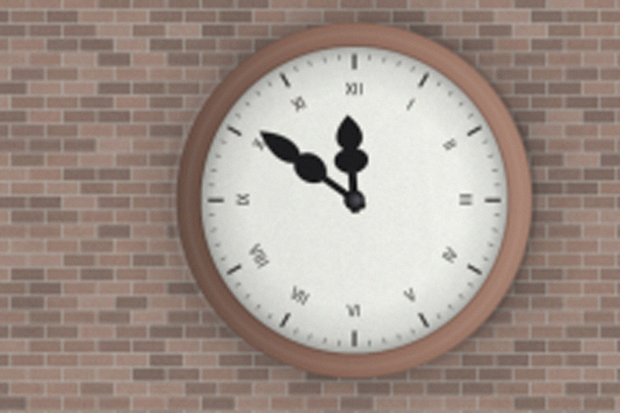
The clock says {"hour": 11, "minute": 51}
